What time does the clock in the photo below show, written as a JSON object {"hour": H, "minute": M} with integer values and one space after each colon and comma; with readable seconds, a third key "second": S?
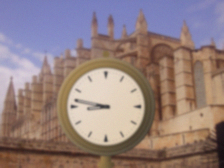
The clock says {"hour": 8, "minute": 47}
